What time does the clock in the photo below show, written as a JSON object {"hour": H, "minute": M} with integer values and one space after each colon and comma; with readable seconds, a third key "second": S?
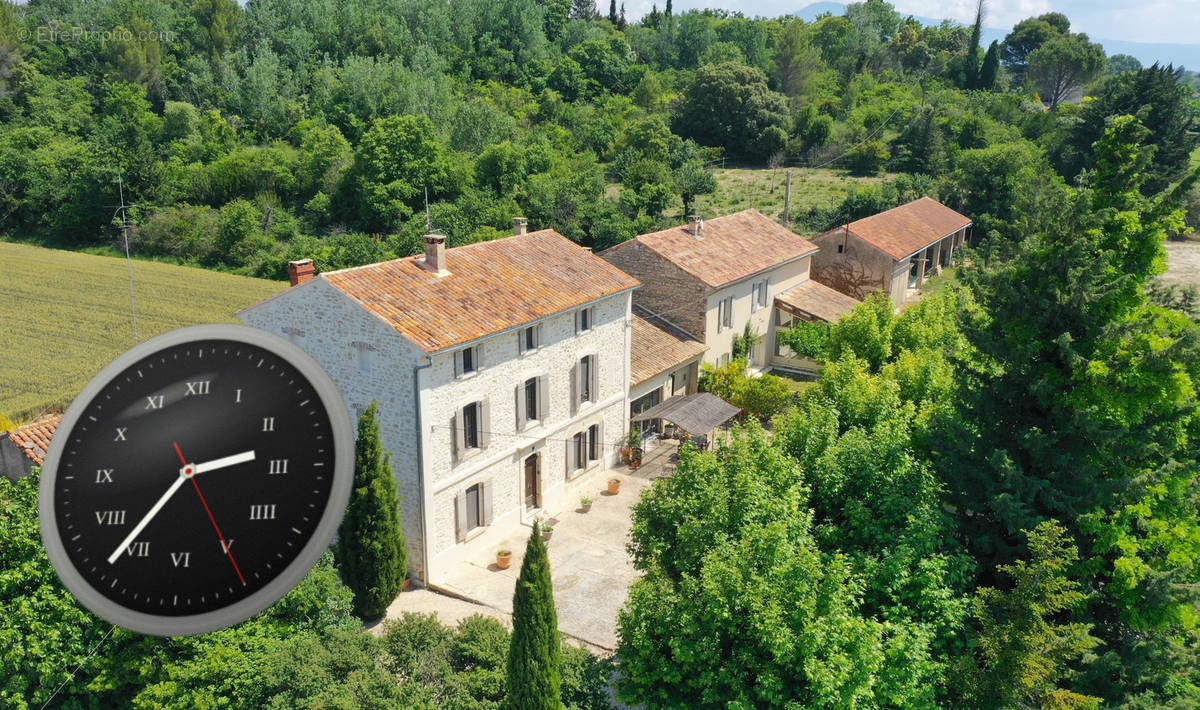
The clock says {"hour": 2, "minute": 36, "second": 25}
